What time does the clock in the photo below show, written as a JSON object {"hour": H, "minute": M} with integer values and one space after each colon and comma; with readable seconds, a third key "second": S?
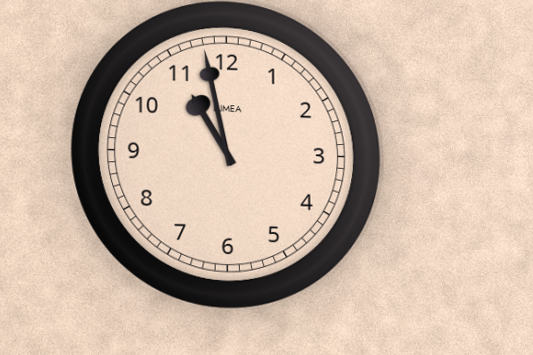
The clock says {"hour": 10, "minute": 58}
